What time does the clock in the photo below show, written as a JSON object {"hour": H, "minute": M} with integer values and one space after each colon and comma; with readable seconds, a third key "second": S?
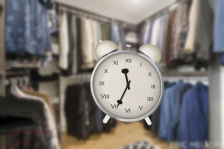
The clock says {"hour": 11, "minute": 34}
